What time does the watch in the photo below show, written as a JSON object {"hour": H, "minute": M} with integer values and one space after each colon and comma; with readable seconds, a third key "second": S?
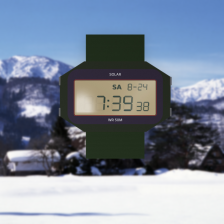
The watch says {"hour": 7, "minute": 39, "second": 38}
